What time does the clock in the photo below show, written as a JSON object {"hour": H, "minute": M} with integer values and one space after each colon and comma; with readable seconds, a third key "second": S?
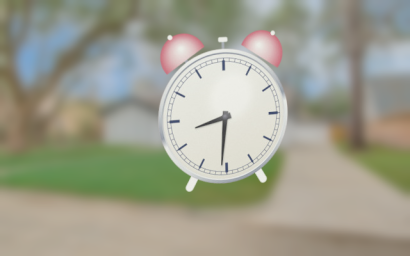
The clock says {"hour": 8, "minute": 31}
